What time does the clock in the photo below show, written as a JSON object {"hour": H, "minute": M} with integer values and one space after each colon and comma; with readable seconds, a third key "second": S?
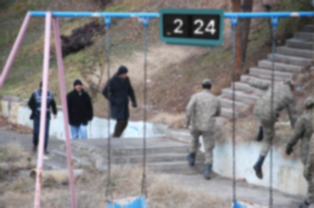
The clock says {"hour": 2, "minute": 24}
